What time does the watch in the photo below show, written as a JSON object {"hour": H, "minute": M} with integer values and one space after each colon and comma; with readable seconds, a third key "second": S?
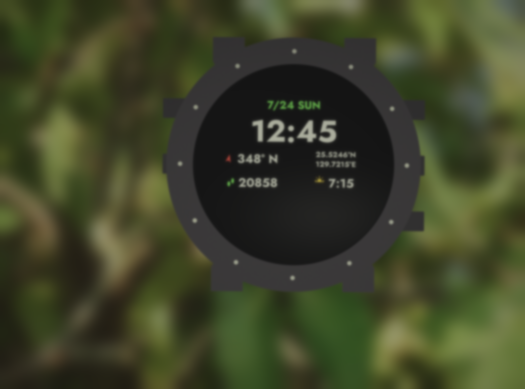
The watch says {"hour": 12, "minute": 45}
